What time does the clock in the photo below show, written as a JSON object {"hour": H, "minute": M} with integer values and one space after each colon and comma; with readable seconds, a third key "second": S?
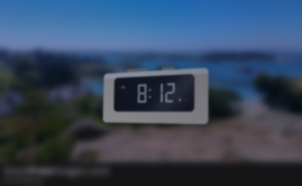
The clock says {"hour": 8, "minute": 12}
